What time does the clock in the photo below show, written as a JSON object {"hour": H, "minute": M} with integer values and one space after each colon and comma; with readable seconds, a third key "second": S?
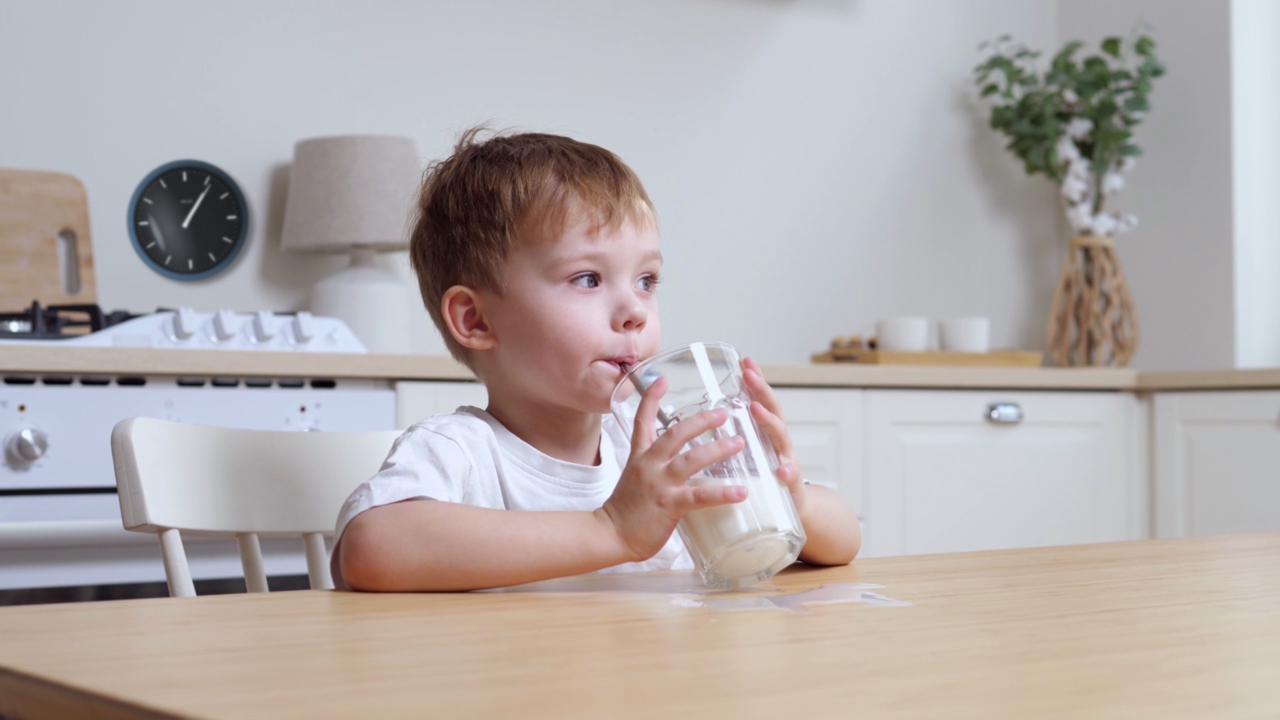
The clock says {"hour": 1, "minute": 6}
